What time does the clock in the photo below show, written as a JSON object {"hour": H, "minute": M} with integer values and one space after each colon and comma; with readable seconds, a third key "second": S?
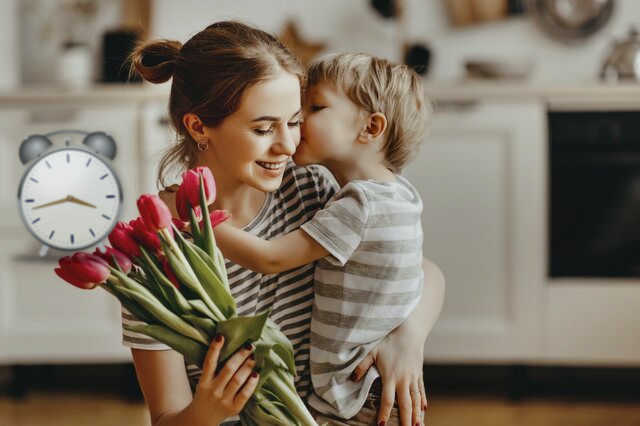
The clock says {"hour": 3, "minute": 43}
